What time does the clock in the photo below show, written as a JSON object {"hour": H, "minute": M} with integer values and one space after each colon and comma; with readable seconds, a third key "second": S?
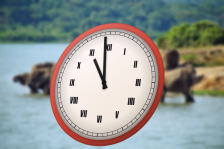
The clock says {"hour": 10, "minute": 59}
